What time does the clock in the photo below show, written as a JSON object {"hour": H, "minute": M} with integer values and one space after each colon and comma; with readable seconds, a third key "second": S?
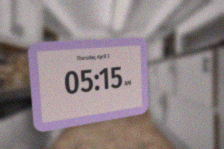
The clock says {"hour": 5, "minute": 15}
